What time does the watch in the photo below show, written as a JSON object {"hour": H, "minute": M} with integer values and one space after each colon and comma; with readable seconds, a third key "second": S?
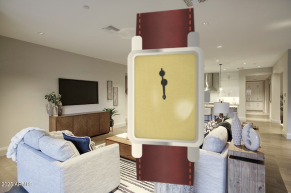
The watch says {"hour": 11, "minute": 59}
